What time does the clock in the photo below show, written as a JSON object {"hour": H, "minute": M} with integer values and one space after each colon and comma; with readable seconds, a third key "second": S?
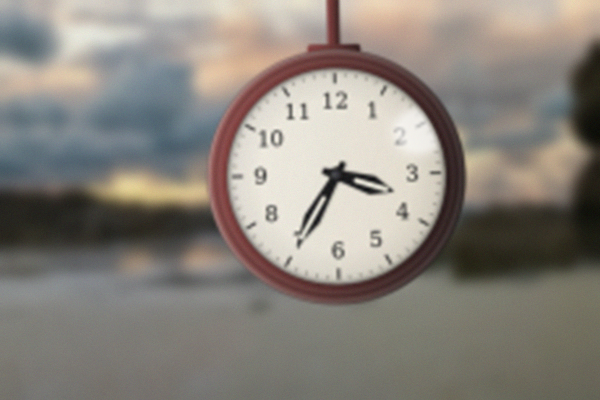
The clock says {"hour": 3, "minute": 35}
